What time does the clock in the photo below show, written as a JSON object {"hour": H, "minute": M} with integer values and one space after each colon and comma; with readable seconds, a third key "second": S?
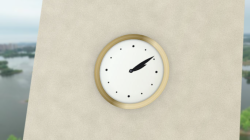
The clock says {"hour": 2, "minute": 9}
